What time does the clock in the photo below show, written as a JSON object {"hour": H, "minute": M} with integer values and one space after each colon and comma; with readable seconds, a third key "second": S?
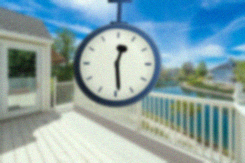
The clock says {"hour": 12, "minute": 29}
